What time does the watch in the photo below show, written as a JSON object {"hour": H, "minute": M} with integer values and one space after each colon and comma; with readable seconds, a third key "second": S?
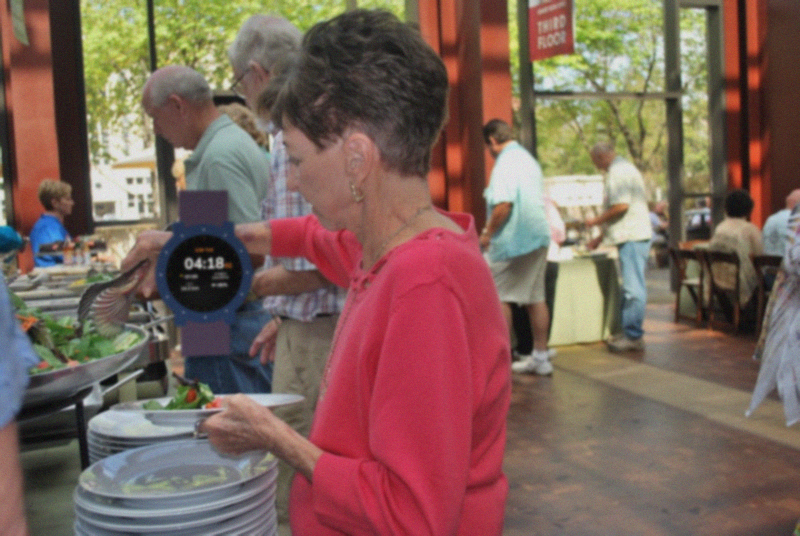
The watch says {"hour": 4, "minute": 18}
